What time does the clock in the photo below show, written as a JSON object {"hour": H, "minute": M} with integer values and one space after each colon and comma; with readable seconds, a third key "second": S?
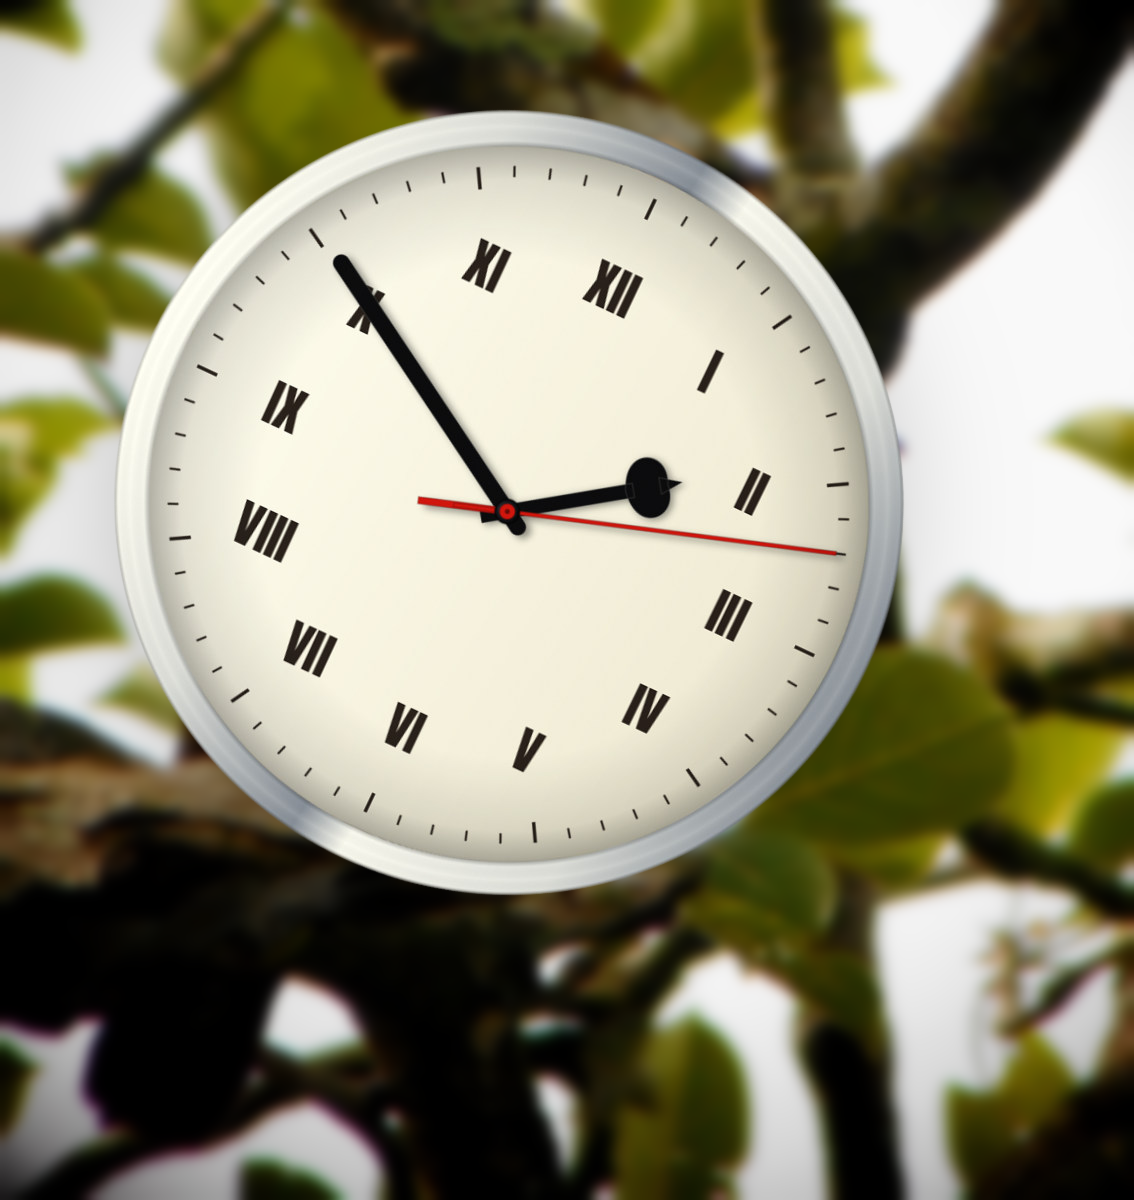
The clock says {"hour": 1, "minute": 50, "second": 12}
